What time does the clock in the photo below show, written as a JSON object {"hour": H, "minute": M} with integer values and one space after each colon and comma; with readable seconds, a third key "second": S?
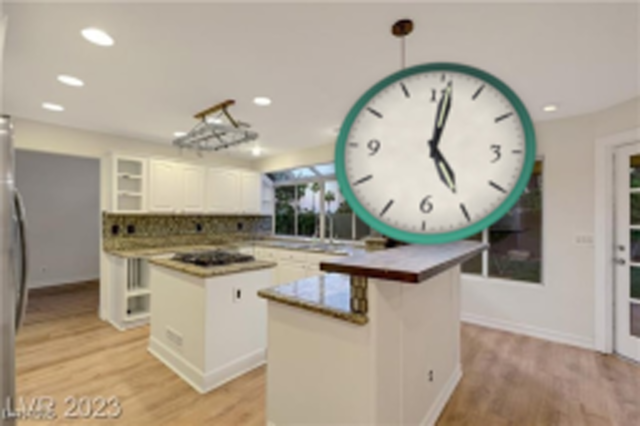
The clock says {"hour": 5, "minute": 1}
